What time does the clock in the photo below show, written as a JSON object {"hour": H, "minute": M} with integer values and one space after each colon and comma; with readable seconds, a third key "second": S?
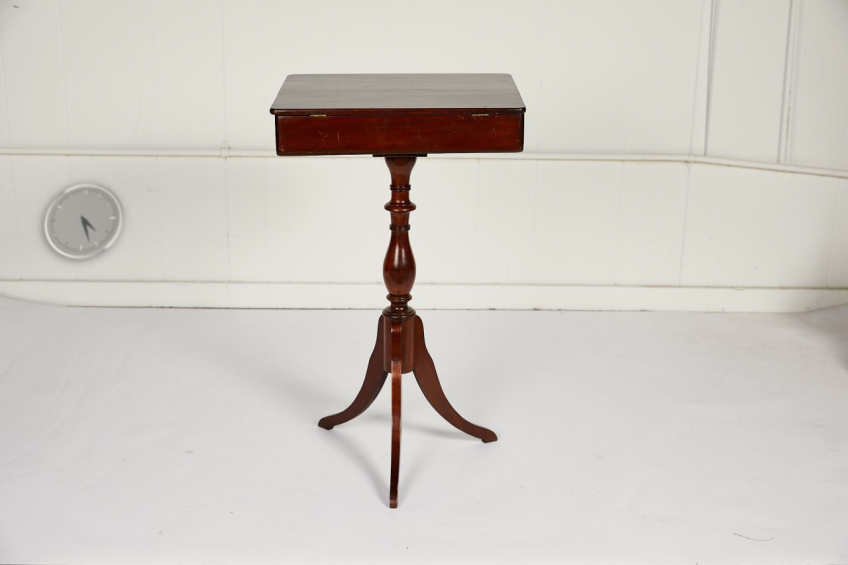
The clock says {"hour": 4, "minute": 27}
